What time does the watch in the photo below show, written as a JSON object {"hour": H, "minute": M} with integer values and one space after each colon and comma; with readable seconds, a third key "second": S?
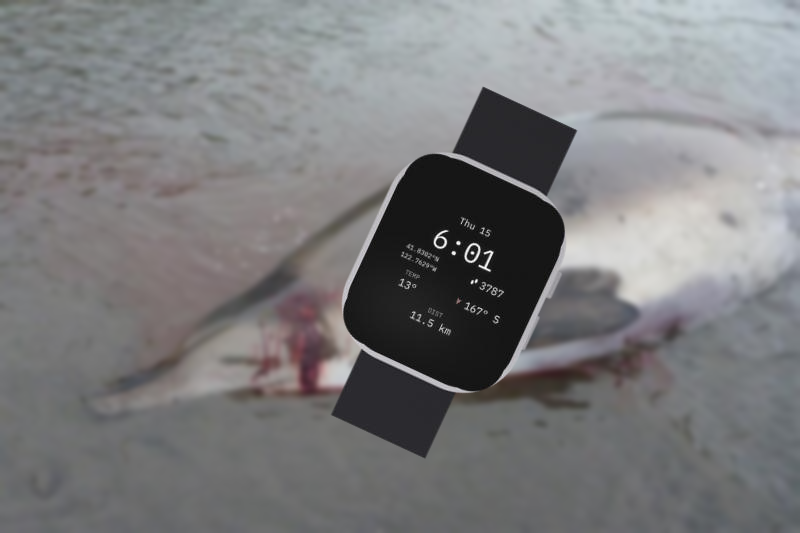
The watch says {"hour": 6, "minute": 1}
